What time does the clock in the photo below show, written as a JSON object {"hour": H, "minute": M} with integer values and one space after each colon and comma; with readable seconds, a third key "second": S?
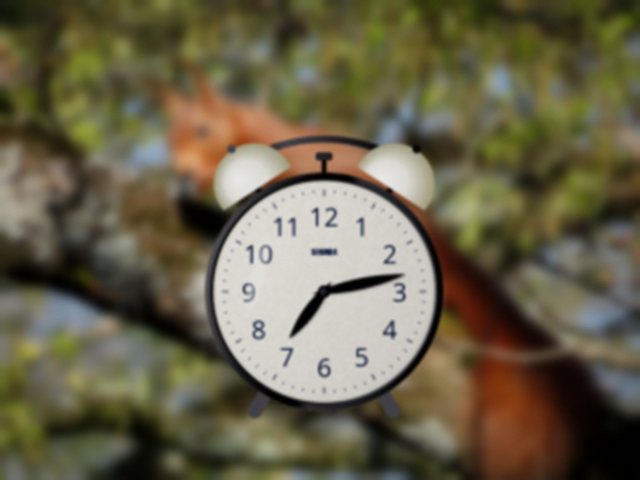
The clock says {"hour": 7, "minute": 13}
